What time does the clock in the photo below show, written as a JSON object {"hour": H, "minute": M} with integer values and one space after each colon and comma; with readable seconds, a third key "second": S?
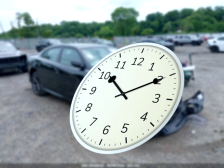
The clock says {"hour": 10, "minute": 10}
